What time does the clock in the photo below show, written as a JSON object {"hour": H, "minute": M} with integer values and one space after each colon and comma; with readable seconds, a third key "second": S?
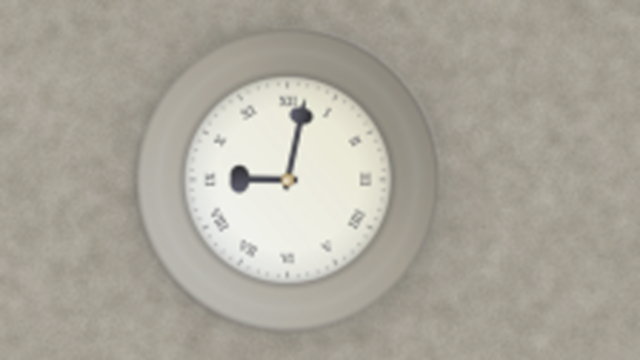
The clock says {"hour": 9, "minute": 2}
